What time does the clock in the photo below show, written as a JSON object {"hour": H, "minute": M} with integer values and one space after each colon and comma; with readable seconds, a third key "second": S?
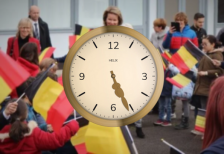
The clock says {"hour": 5, "minute": 26}
